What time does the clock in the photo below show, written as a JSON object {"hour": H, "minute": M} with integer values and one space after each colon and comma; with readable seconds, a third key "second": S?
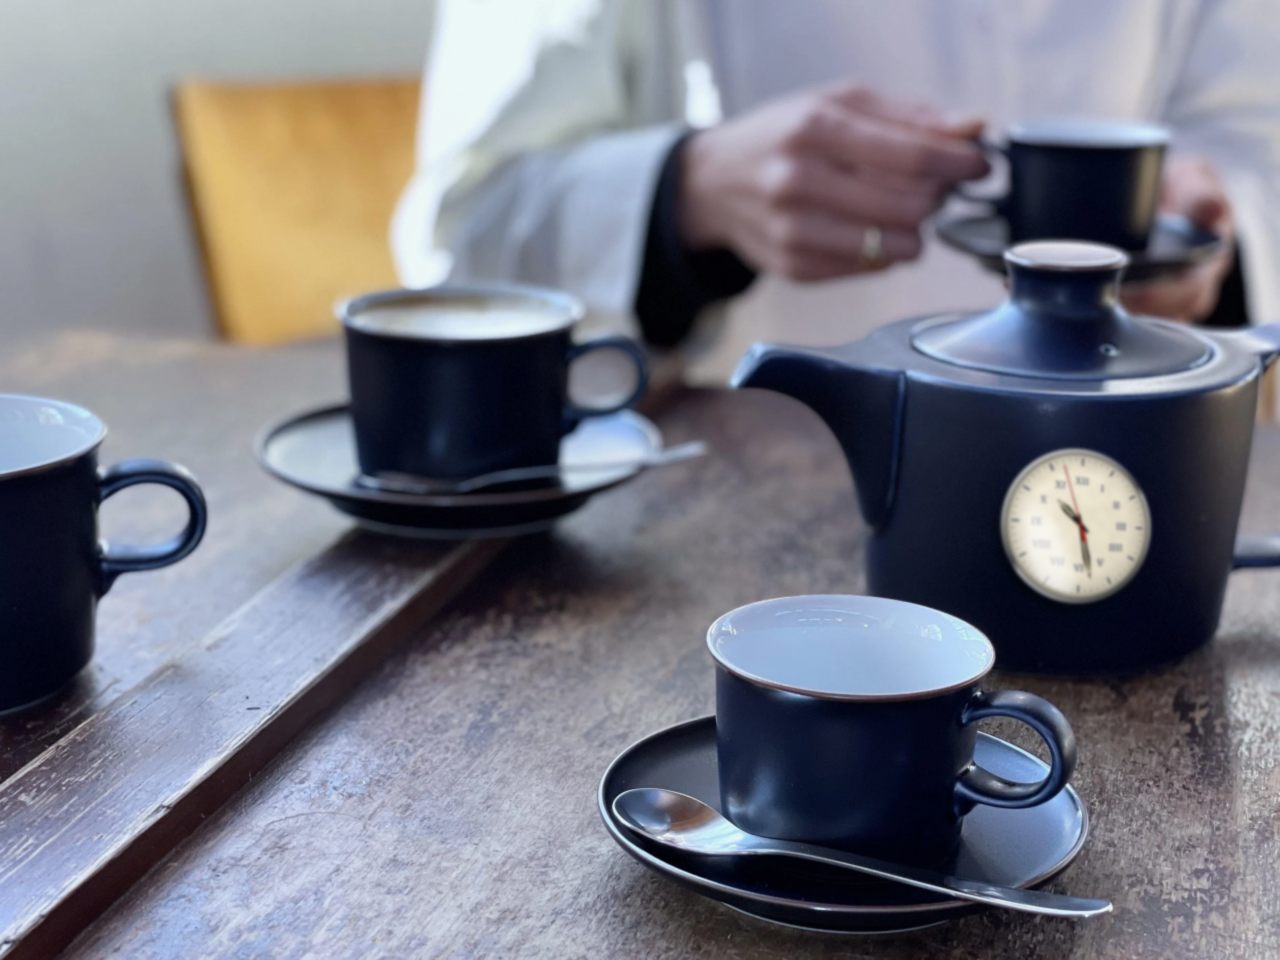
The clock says {"hour": 10, "minute": 27, "second": 57}
